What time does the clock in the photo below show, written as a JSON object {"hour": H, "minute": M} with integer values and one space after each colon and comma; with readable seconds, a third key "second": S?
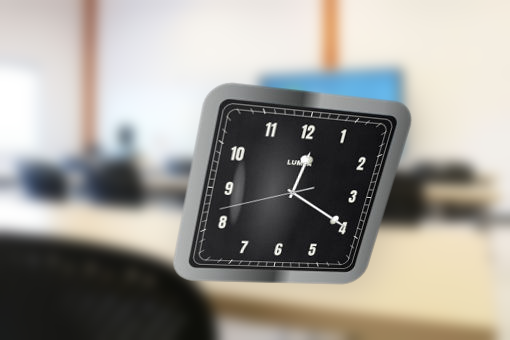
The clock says {"hour": 12, "minute": 19, "second": 42}
